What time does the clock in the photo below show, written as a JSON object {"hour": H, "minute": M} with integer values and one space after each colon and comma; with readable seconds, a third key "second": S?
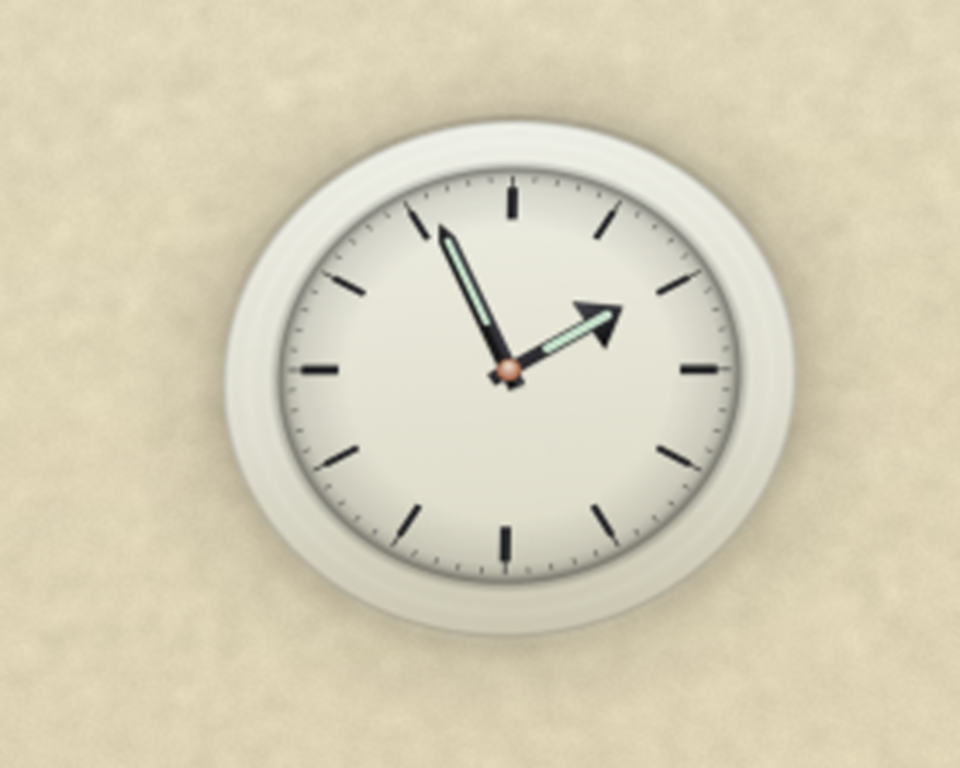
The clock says {"hour": 1, "minute": 56}
